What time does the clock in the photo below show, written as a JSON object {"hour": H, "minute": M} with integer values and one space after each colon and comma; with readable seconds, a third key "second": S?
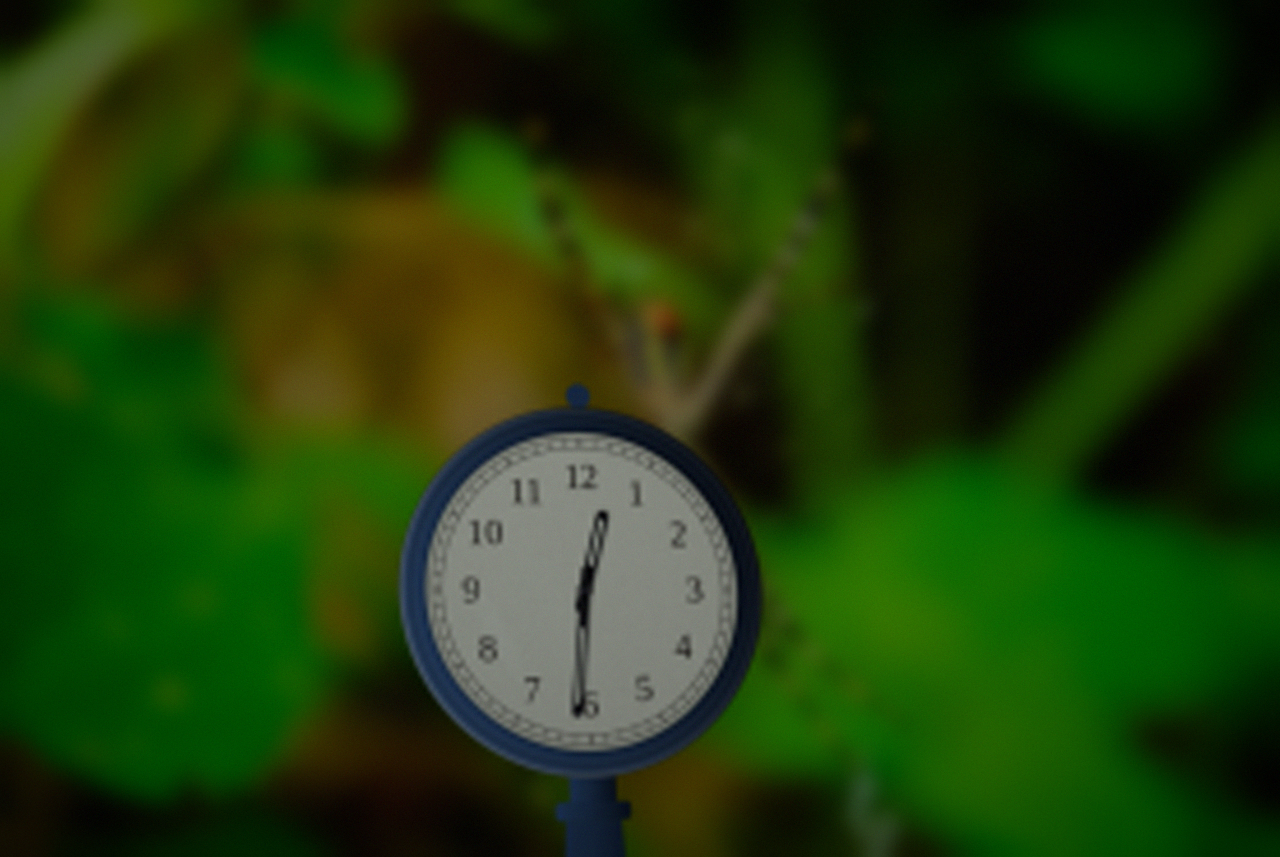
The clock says {"hour": 12, "minute": 31}
